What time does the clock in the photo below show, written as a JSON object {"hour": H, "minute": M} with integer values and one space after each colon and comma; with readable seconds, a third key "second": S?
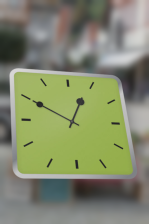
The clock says {"hour": 12, "minute": 50}
